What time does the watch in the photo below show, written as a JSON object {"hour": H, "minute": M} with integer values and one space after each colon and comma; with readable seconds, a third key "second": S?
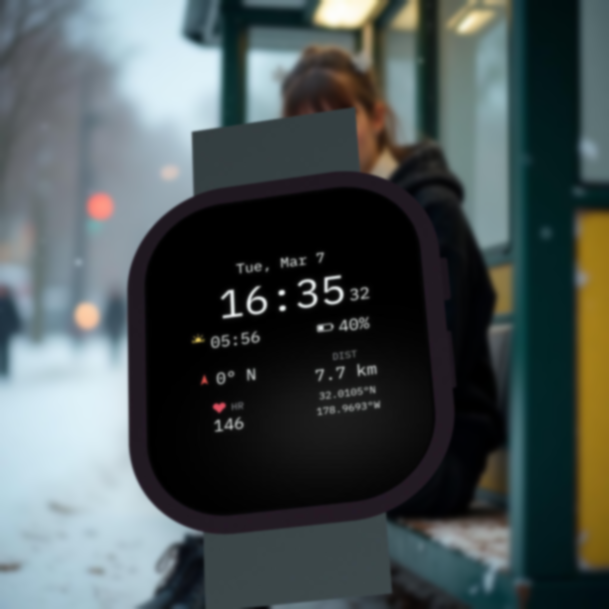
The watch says {"hour": 16, "minute": 35, "second": 32}
